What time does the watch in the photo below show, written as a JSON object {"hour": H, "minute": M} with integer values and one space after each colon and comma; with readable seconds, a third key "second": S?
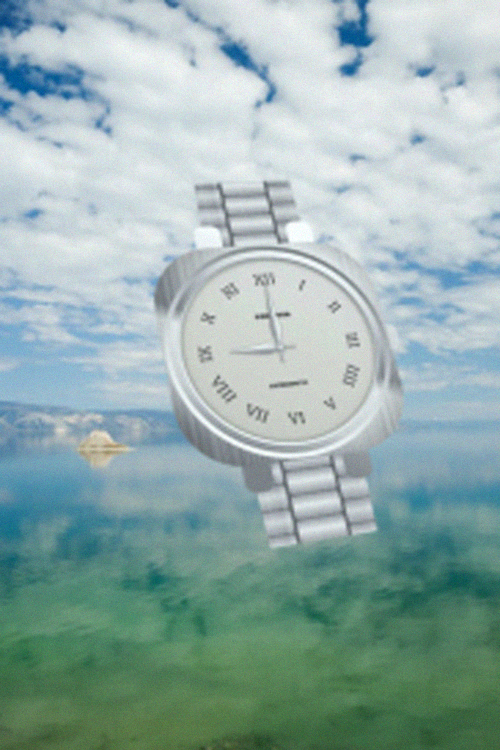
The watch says {"hour": 9, "minute": 0}
